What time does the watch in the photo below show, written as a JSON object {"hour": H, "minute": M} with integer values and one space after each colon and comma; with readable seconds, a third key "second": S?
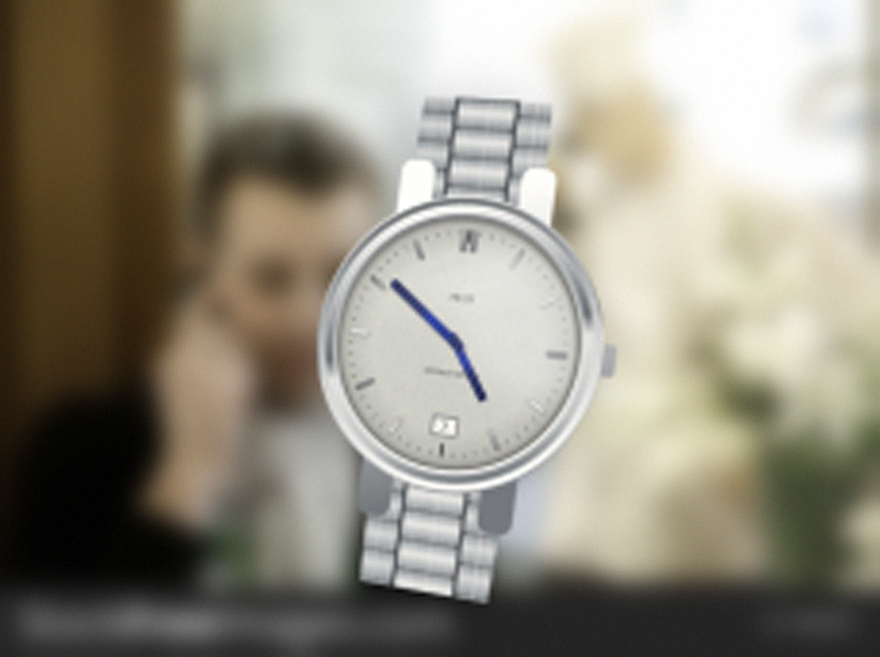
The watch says {"hour": 4, "minute": 51}
